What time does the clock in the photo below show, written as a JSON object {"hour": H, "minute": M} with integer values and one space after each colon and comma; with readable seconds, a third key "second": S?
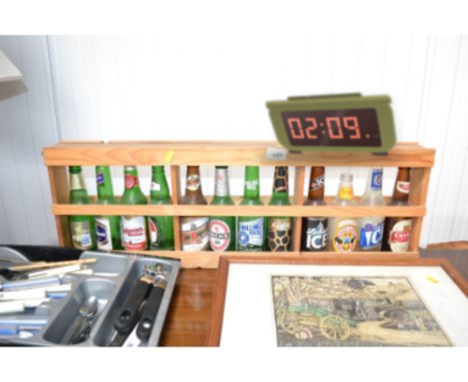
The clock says {"hour": 2, "minute": 9}
